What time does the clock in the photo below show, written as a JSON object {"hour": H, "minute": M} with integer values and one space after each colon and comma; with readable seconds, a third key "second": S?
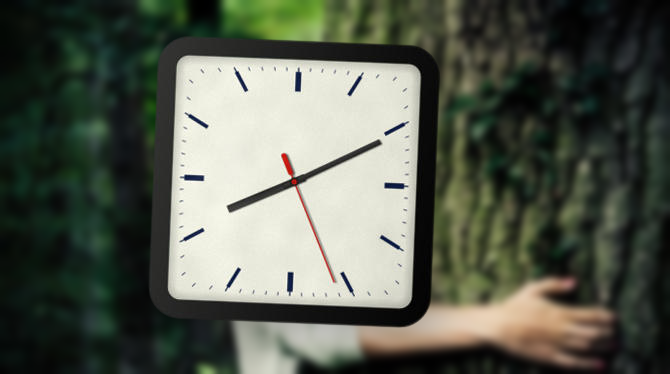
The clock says {"hour": 8, "minute": 10, "second": 26}
